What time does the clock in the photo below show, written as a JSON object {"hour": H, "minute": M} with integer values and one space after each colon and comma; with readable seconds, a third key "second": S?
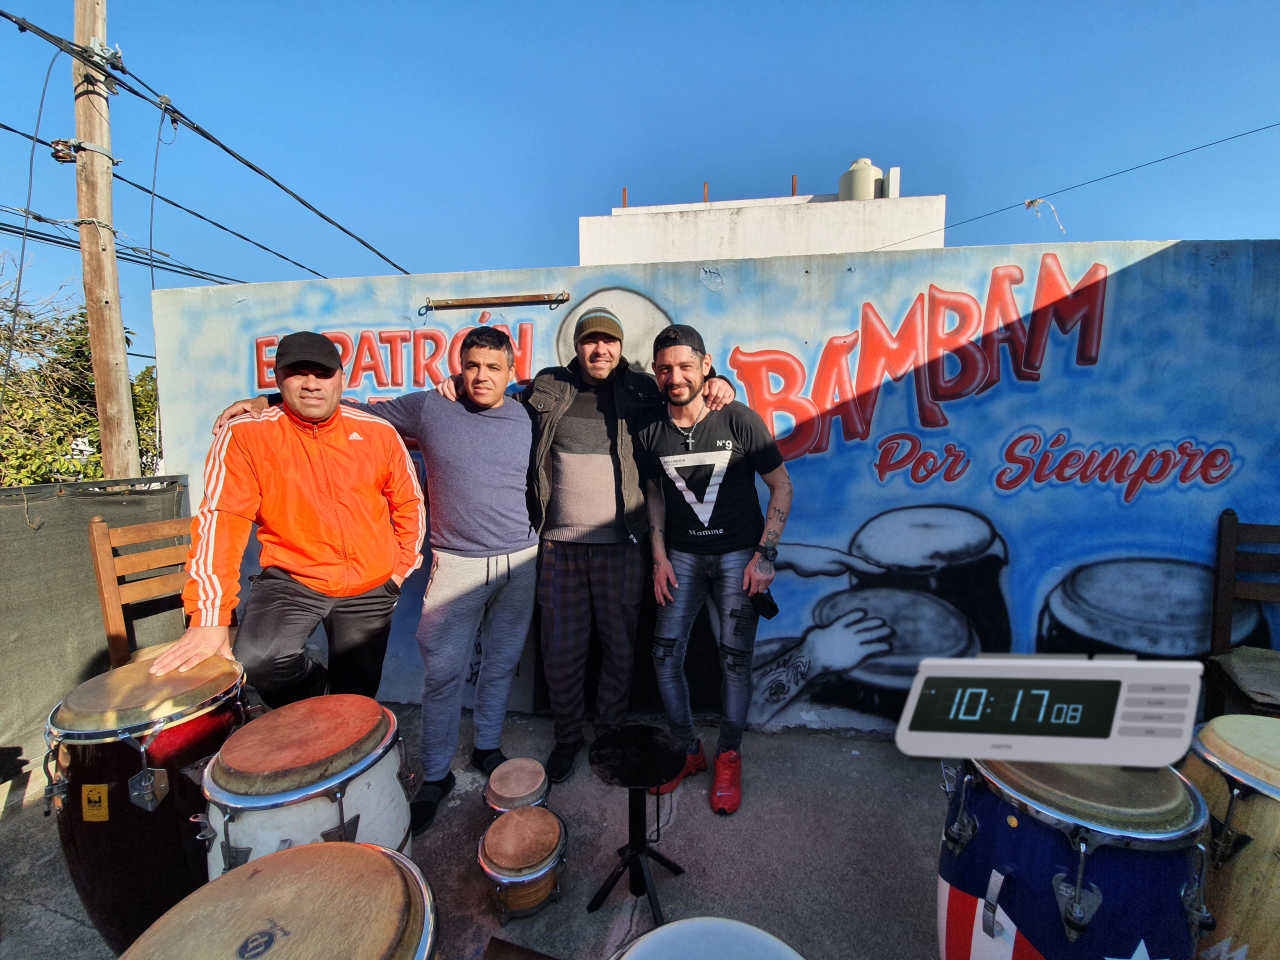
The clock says {"hour": 10, "minute": 17, "second": 8}
